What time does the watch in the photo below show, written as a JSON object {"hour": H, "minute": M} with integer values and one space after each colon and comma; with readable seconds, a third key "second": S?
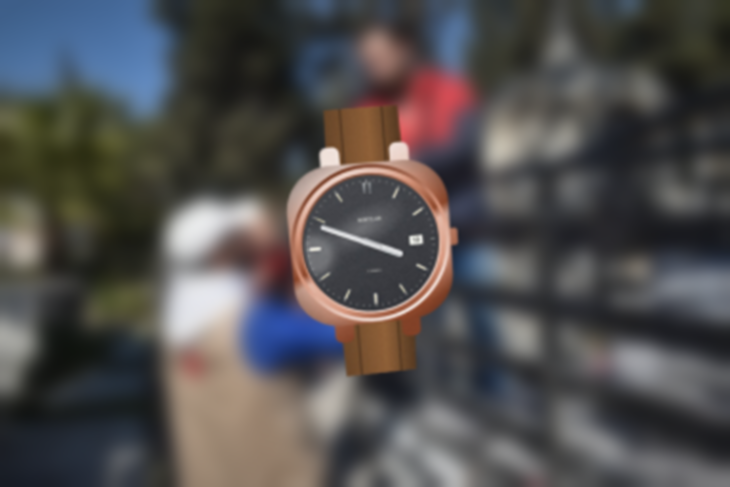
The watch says {"hour": 3, "minute": 49}
